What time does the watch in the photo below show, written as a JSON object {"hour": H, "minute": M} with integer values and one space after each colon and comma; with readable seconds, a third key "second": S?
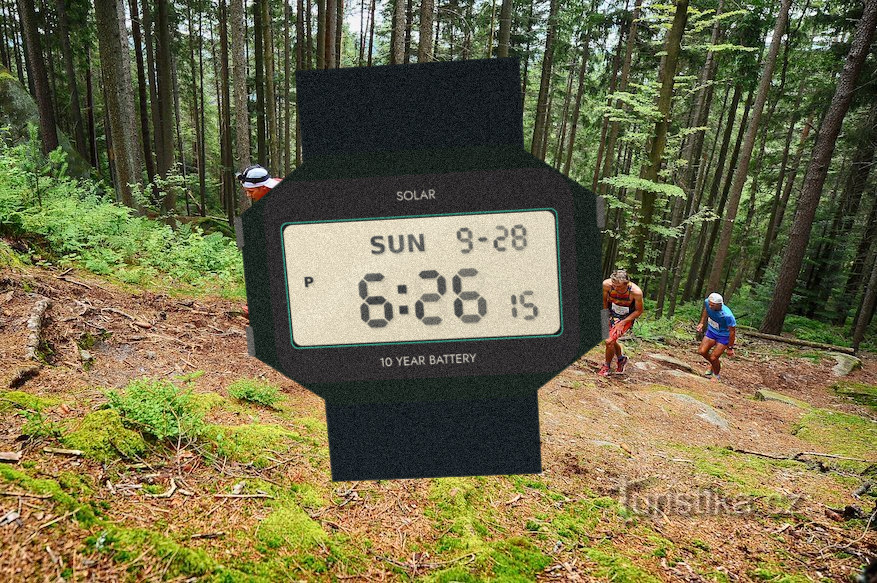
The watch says {"hour": 6, "minute": 26, "second": 15}
